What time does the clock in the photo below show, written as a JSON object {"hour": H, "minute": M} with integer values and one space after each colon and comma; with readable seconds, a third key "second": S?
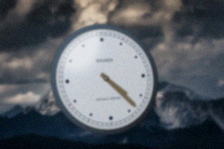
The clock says {"hour": 4, "minute": 23}
